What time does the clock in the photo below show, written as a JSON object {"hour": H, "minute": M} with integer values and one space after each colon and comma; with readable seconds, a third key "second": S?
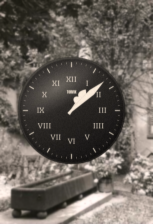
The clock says {"hour": 1, "minute": 8}
